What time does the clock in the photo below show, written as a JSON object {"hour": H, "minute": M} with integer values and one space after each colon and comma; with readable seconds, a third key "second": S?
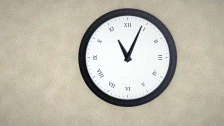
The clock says {"hour": 11, "minute": 4}
